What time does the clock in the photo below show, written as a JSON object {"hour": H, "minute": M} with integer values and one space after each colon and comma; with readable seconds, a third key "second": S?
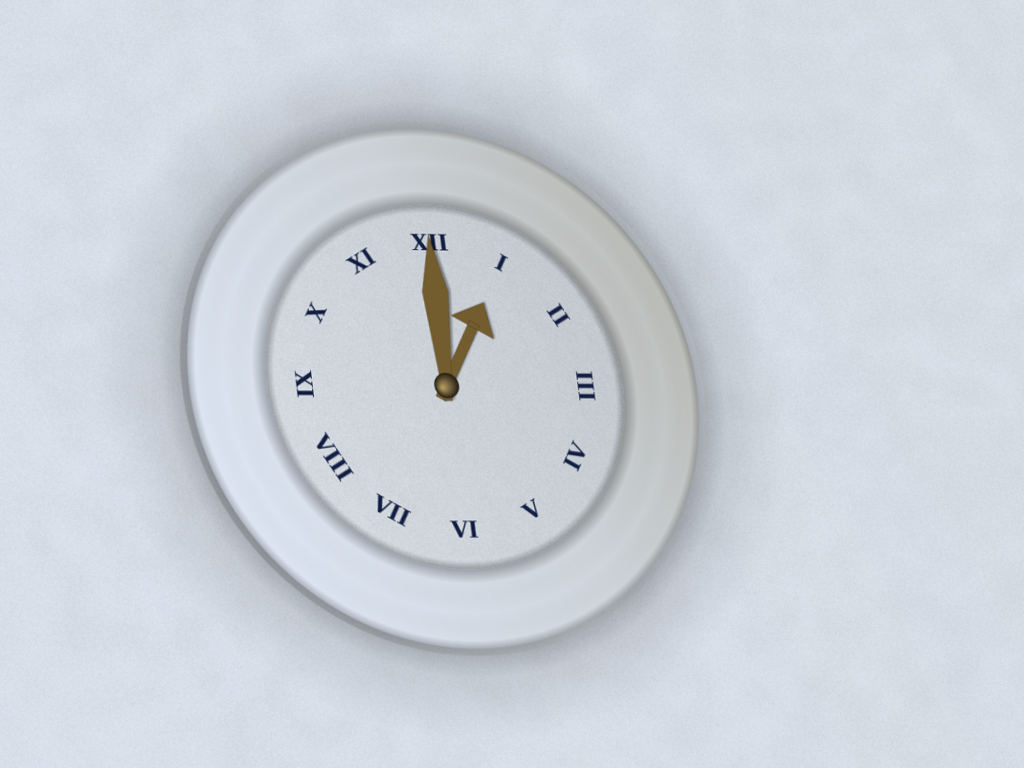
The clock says {"hour": 1, "minute": 0}
